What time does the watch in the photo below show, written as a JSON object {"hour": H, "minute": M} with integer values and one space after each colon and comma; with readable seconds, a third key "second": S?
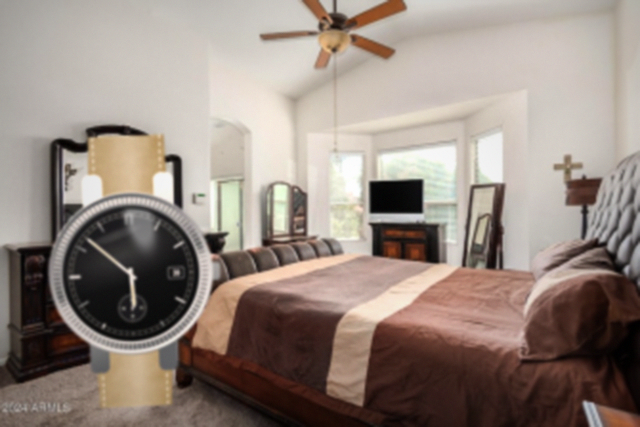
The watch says {"hour": 5, "minute": 52}
